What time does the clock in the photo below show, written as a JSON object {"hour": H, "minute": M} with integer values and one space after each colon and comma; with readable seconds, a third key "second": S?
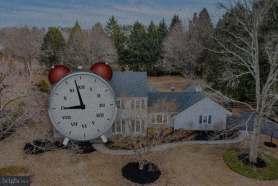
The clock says {"hour": 8, "minute": 58}
